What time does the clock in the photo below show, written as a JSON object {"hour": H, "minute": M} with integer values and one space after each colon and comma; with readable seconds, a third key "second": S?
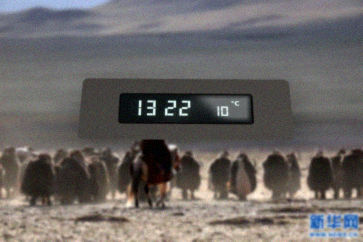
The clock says {"hour": 13, "minute": 22}
